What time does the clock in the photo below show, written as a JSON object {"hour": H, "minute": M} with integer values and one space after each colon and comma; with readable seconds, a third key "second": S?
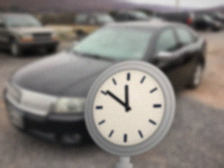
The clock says {"hour": 11, "minute": 51}
